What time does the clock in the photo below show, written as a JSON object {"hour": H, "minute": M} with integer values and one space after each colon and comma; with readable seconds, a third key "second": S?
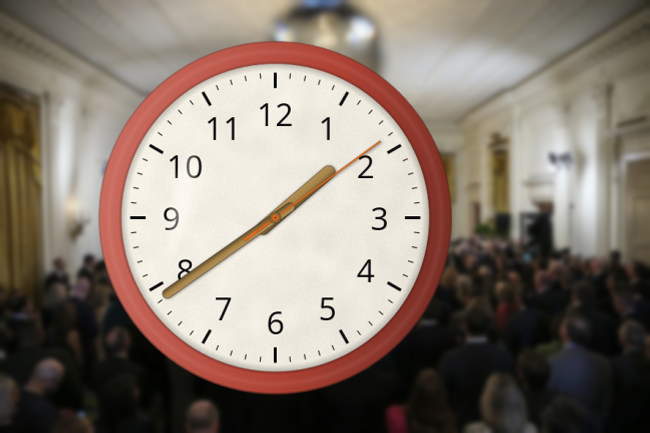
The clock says {"hour": 1, "minute": 39, "second": 9}
